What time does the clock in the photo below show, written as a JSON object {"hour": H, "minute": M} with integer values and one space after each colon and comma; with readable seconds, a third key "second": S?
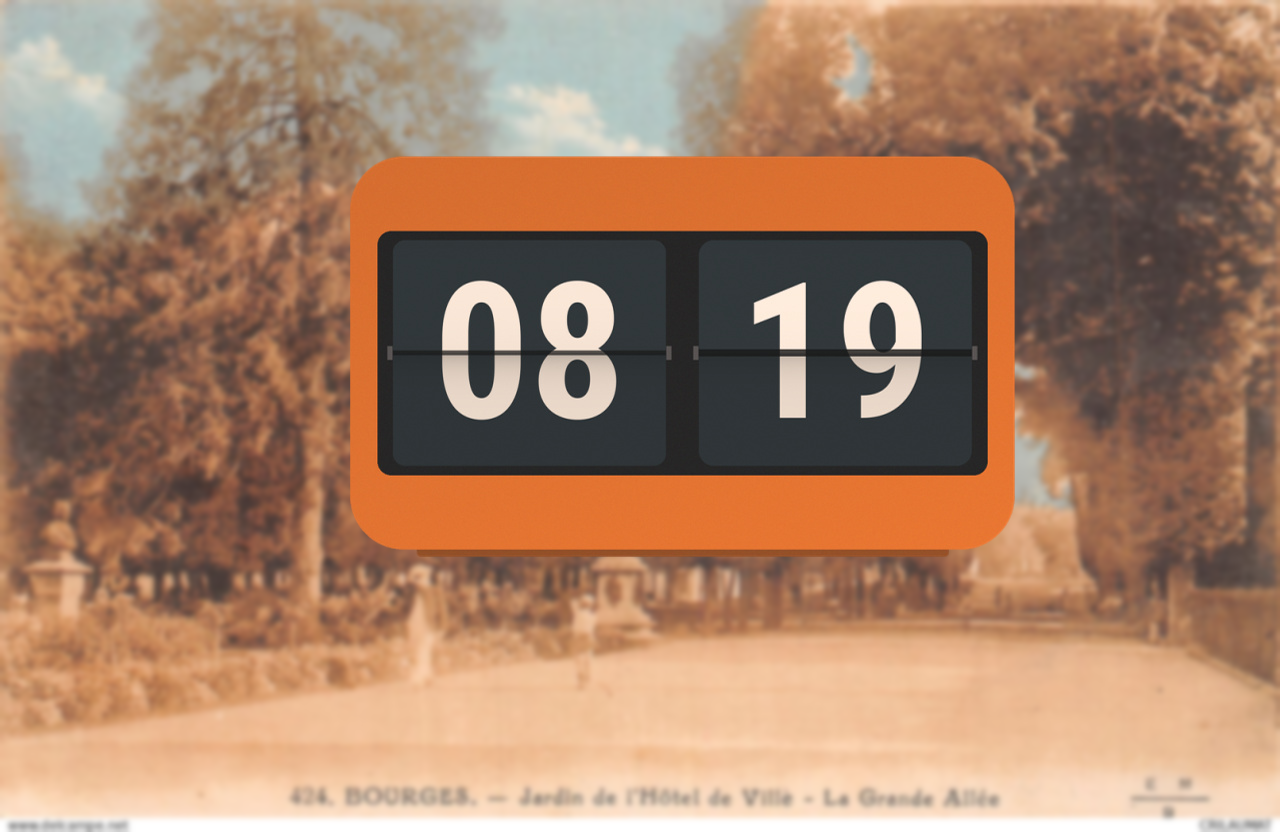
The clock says {"hour": 8, "minute": 19}
